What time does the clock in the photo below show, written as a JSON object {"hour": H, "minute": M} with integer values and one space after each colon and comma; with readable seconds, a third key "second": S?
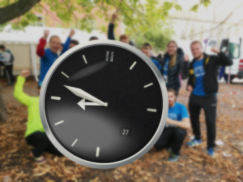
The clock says {"hour": 8, "minute": 48}
